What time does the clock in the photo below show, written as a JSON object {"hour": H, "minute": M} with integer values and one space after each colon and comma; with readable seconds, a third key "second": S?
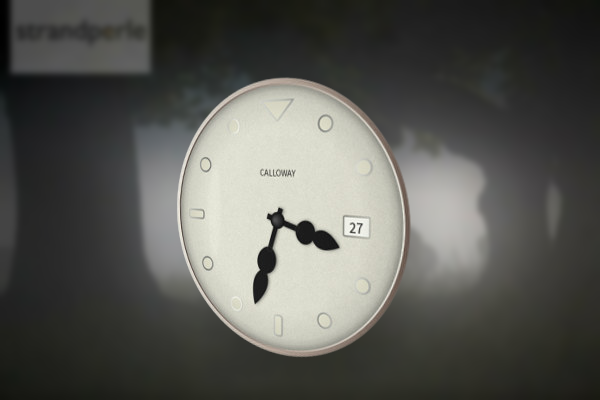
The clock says {"hour": 3, "minute": 33}
